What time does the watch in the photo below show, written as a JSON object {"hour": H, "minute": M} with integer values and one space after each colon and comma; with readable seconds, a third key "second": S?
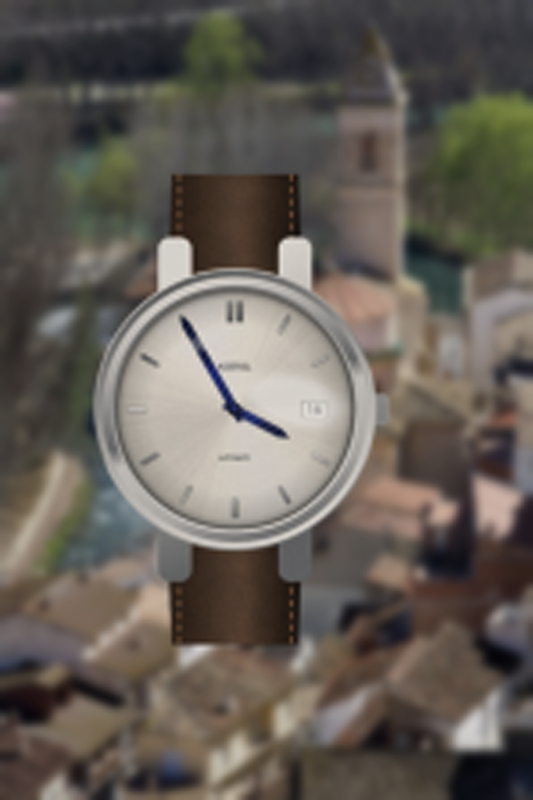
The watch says {"hour": 3, "minute": 55}
